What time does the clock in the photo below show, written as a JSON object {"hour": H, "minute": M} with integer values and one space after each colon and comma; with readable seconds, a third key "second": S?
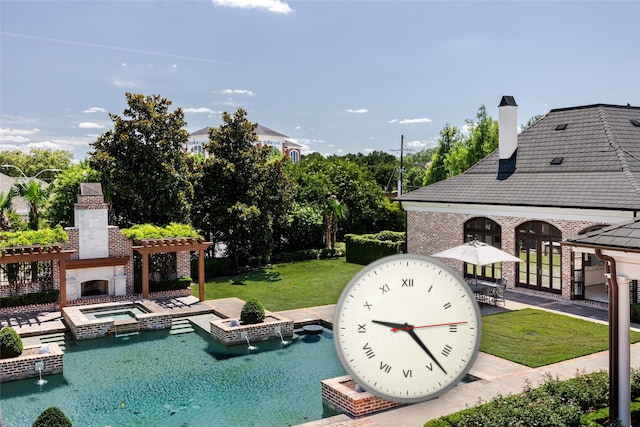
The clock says {"hour": 9, "minute": 23, "second": 14}
